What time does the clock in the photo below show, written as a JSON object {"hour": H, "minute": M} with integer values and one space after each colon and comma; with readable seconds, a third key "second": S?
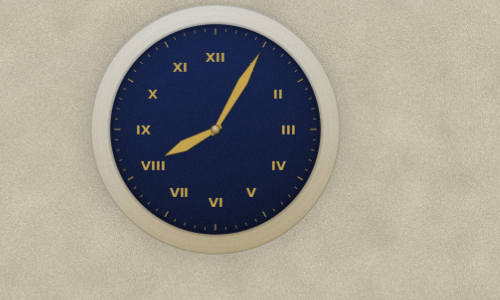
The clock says {"hour": 8, "minute": 5}
